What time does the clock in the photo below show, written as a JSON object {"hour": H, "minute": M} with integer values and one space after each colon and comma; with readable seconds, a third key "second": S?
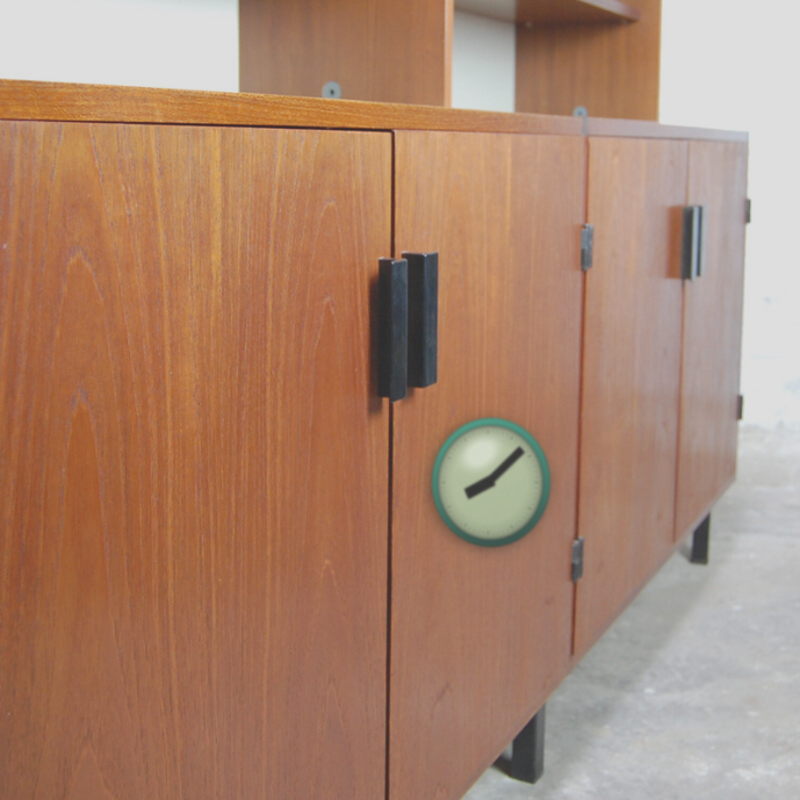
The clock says {"hour": 8, "minute": 8}
